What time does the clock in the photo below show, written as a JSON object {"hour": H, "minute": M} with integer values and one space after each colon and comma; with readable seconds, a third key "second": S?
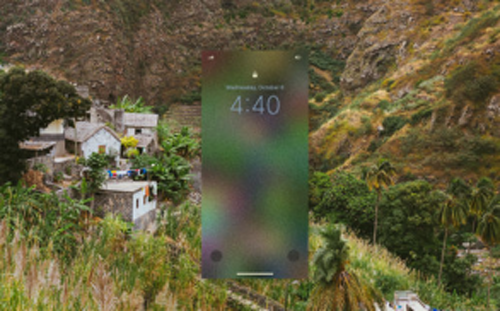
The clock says {"hour": 4, "minute": 40}
